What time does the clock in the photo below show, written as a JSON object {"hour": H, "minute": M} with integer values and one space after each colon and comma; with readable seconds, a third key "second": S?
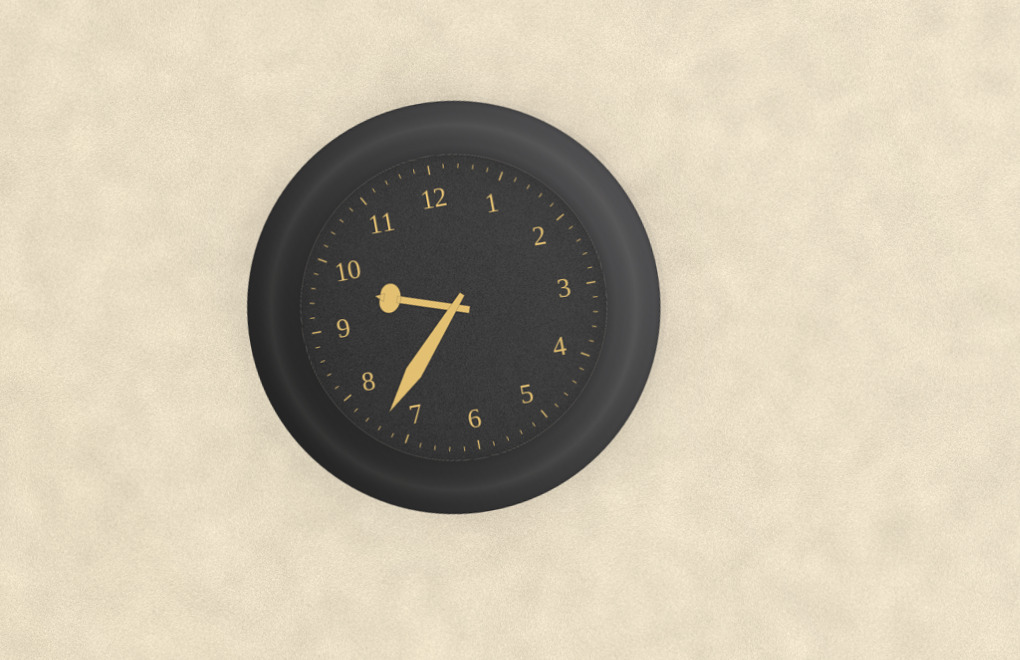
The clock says {"hour": 9, "minute": 37}
